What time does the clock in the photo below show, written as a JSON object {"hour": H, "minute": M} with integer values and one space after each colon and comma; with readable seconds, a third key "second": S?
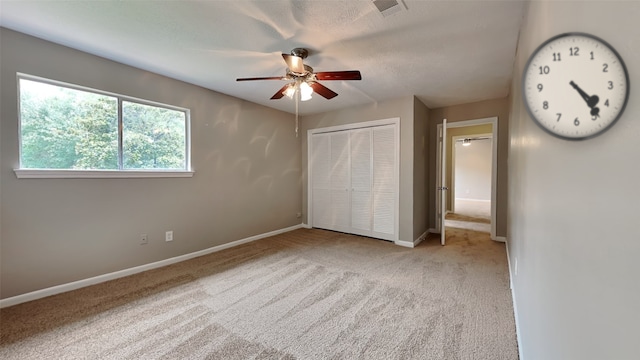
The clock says {"hour": 4, "minute": 24}
